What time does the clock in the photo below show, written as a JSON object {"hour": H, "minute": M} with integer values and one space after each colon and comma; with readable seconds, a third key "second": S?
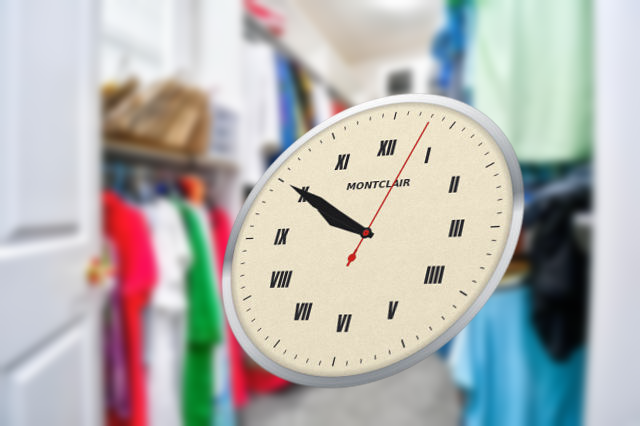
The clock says {"hour": 9, "minute": 50, "second": 3}
